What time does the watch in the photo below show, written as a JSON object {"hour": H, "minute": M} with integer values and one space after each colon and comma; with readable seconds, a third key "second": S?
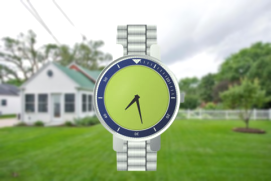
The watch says {"hour": 7, "minute": 28}
